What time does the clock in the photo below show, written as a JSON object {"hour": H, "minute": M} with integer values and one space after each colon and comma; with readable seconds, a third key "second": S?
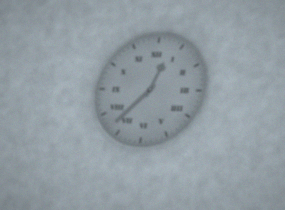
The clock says {"hour": 12, "minute": 37}
